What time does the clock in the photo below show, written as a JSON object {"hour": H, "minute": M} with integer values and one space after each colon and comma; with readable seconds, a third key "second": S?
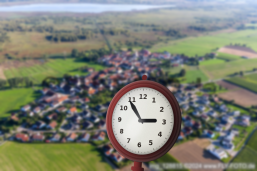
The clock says {"hour": 2, "minute": 54}
